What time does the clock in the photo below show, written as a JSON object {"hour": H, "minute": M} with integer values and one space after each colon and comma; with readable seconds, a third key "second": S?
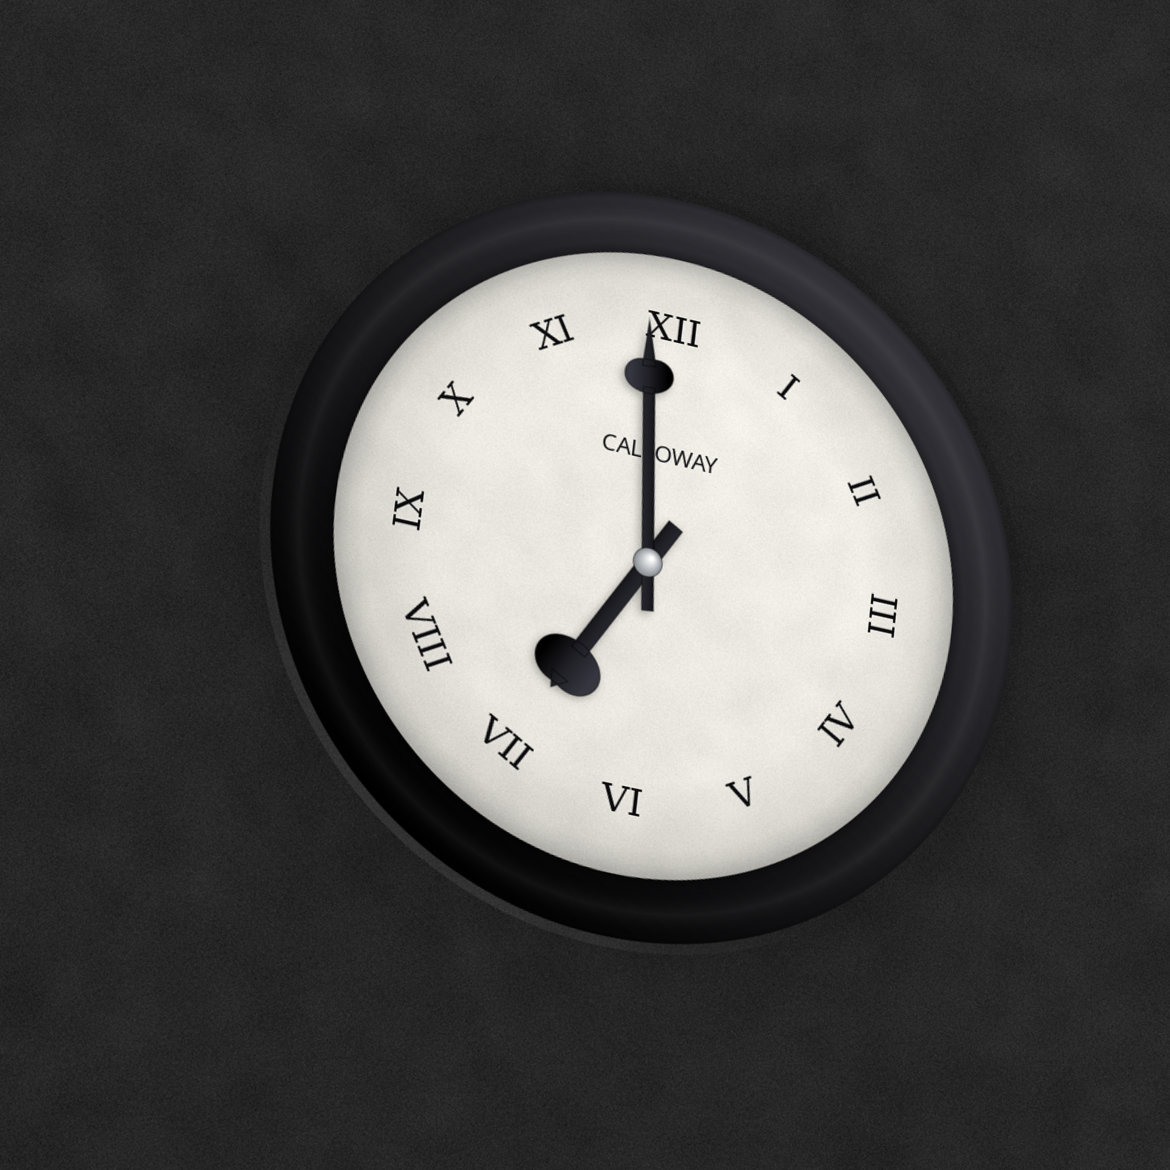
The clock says {"hour": 6, "minute": 59}
